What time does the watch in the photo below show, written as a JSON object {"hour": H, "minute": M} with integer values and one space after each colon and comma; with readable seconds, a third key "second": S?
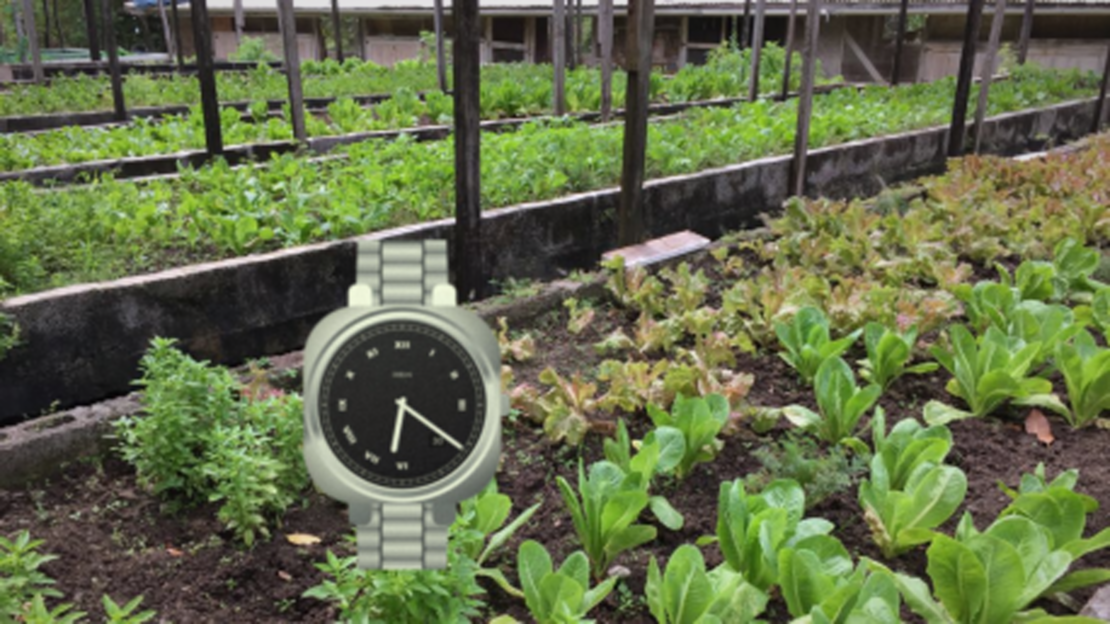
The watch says {"hour": 6, "minute": 21}
